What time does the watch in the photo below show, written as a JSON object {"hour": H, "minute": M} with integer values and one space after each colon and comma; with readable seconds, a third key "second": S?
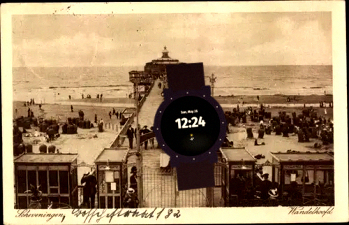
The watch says {"hour": 12, "minute": 24}
